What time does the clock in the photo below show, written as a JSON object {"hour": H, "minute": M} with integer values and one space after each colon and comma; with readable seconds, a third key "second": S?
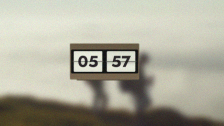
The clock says {"hour": 5, "minute": 57}
